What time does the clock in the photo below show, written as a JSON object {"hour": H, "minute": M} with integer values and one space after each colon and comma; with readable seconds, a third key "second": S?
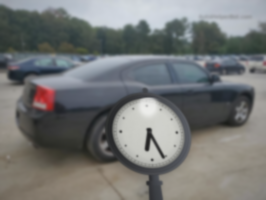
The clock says {"hour": 6, "minute": 26}
